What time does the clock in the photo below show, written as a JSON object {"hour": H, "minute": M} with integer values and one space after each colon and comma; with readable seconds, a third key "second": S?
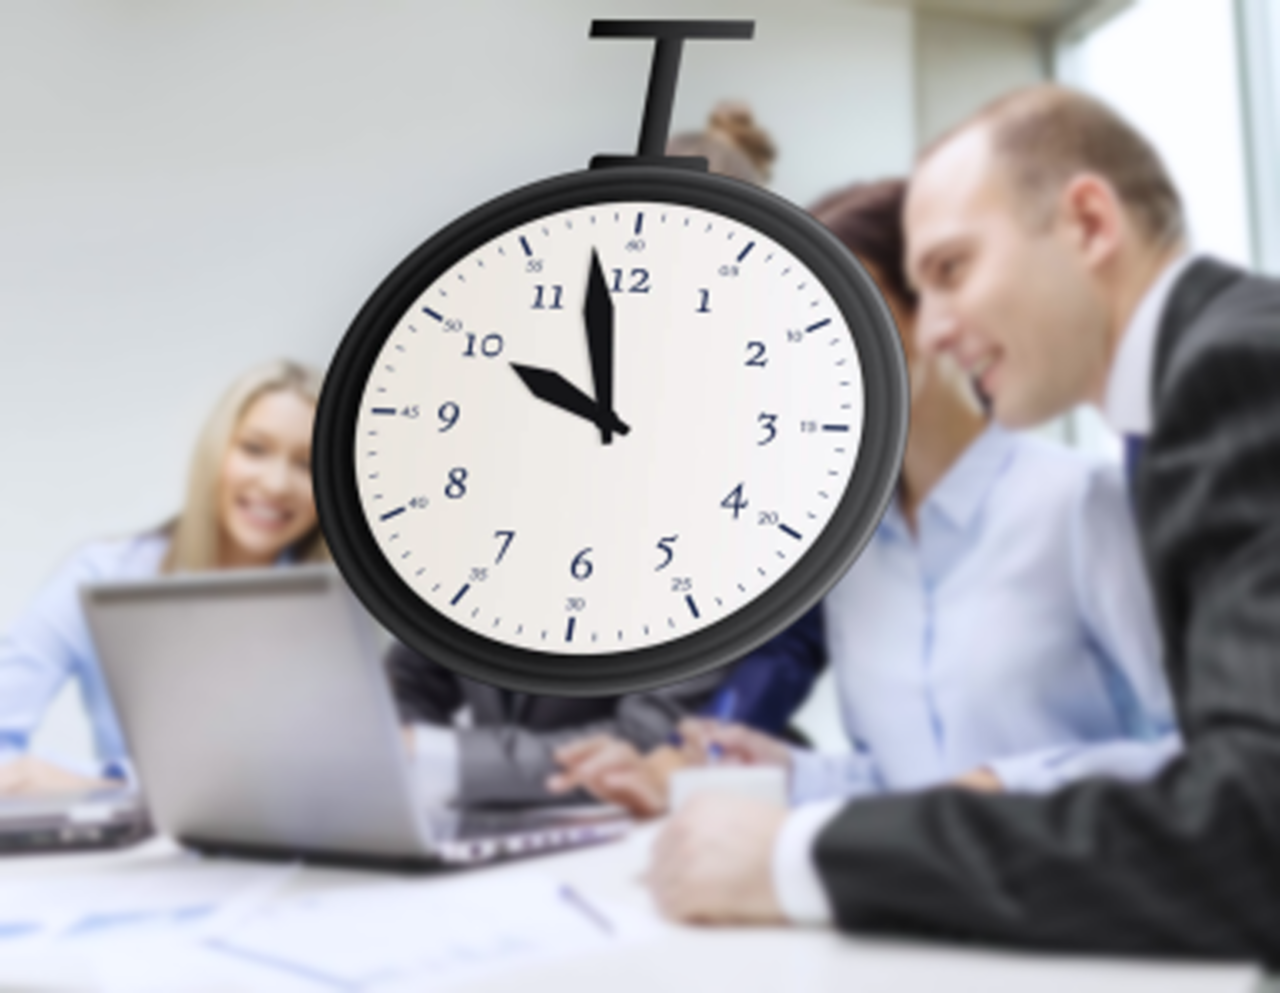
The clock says {"hour": 9, "minute": 58}
